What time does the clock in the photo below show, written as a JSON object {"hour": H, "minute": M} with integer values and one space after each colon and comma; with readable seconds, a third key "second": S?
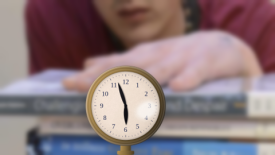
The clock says {"hour": 5, "minute": 57}
